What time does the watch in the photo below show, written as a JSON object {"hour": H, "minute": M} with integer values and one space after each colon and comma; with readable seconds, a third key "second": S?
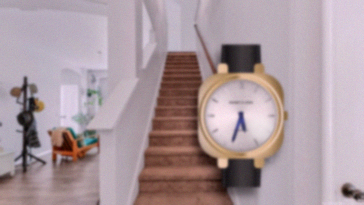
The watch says {"hour": 5, "minute": 33}
